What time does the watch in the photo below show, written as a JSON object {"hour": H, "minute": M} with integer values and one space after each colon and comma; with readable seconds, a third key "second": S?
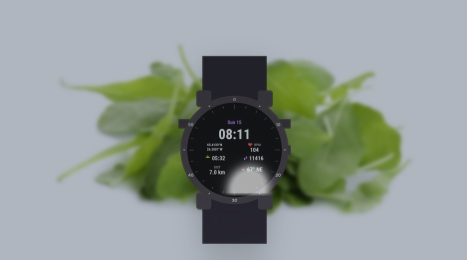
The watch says {"hour": 8, "minute": 11}
